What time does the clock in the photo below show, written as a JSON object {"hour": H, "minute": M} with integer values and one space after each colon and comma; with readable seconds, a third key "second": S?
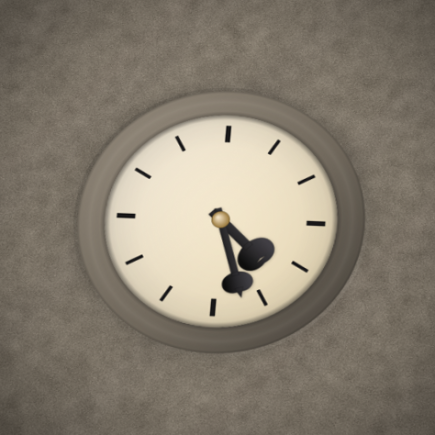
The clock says {"hour": 4, "minute": 27}
